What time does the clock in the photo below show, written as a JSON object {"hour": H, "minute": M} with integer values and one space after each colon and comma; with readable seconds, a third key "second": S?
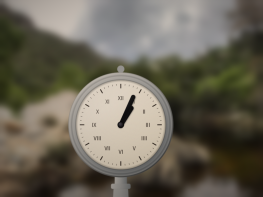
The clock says {"hour": 1, "minute": 4}
